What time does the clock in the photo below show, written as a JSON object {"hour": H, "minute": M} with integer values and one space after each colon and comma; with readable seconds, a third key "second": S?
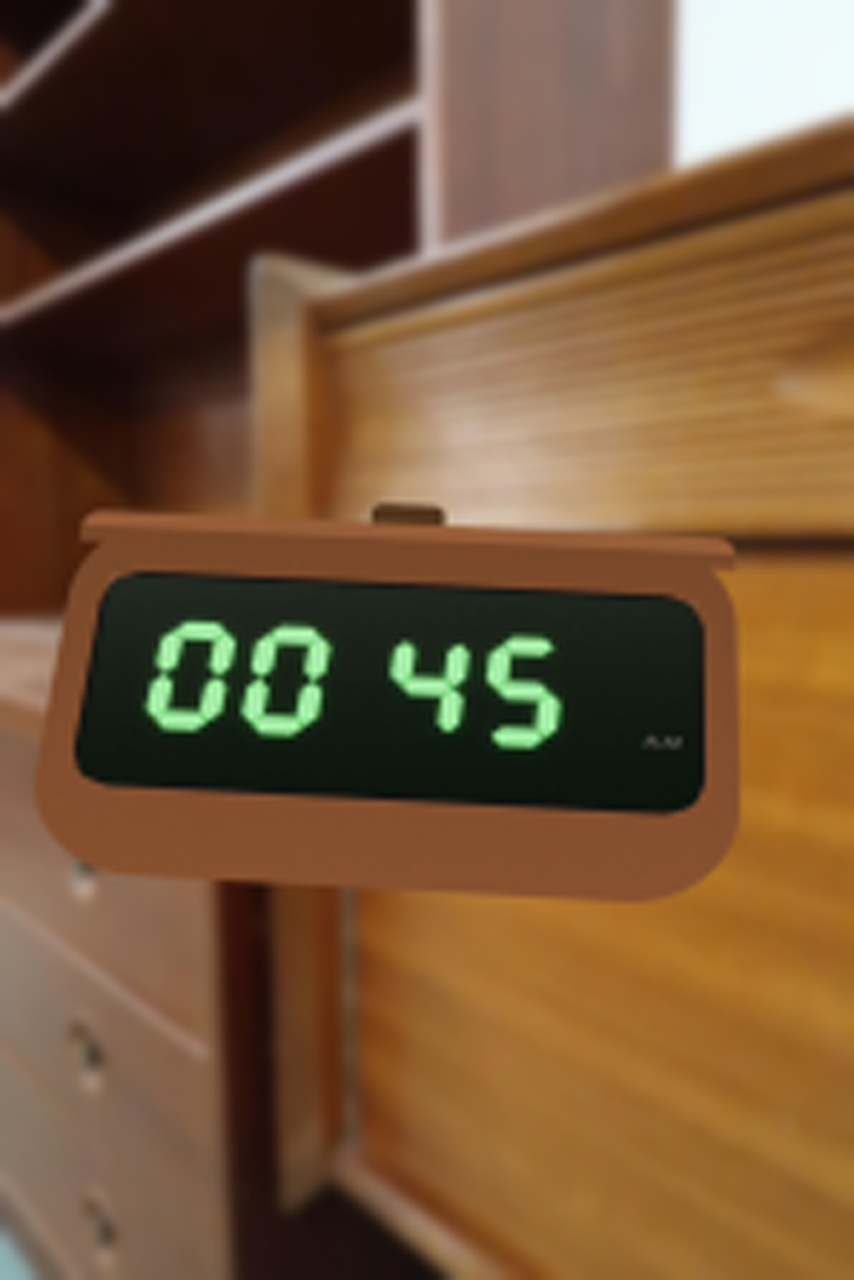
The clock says {"hour": 0, "minute": 45}
